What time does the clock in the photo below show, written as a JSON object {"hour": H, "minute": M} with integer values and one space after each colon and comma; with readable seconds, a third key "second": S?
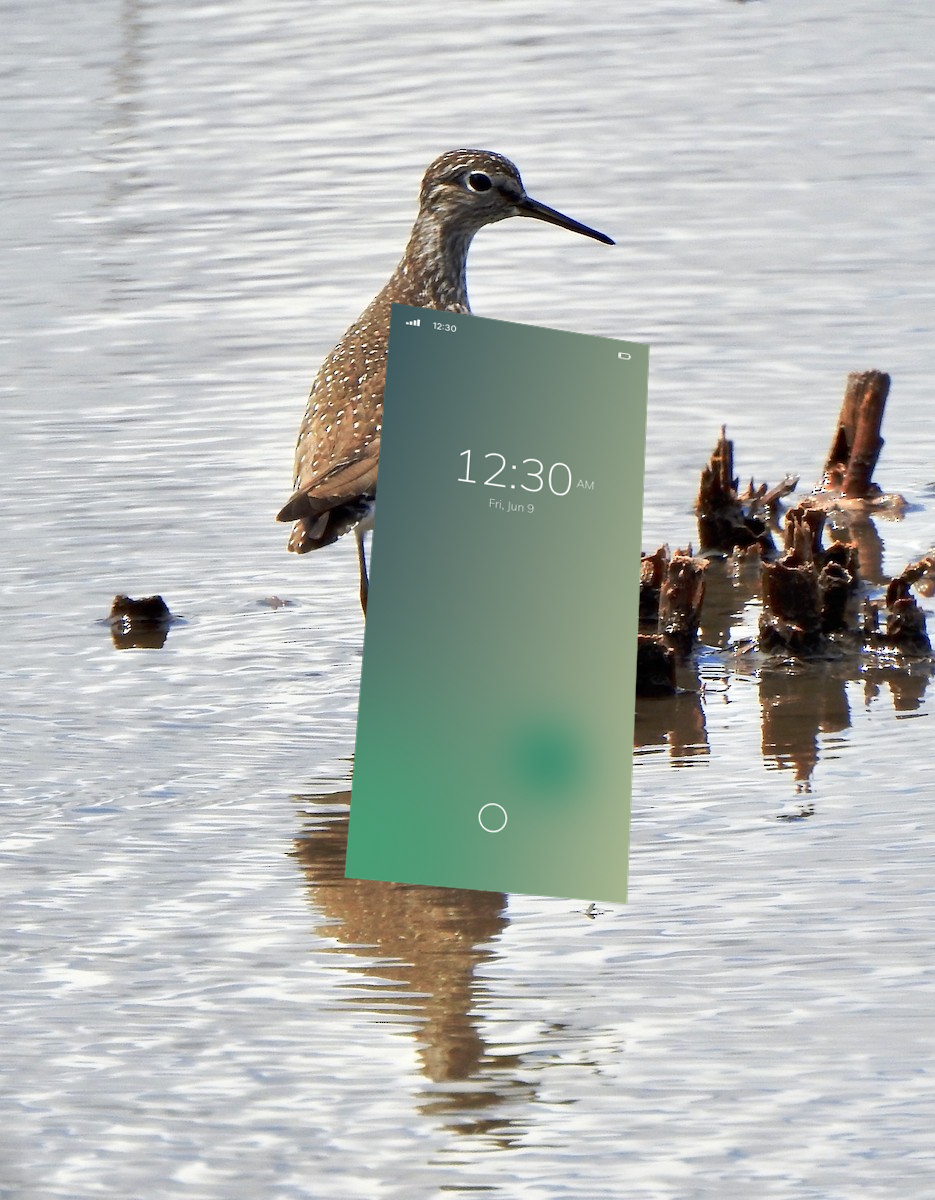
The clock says {"hour": 12, "minute": 30}
